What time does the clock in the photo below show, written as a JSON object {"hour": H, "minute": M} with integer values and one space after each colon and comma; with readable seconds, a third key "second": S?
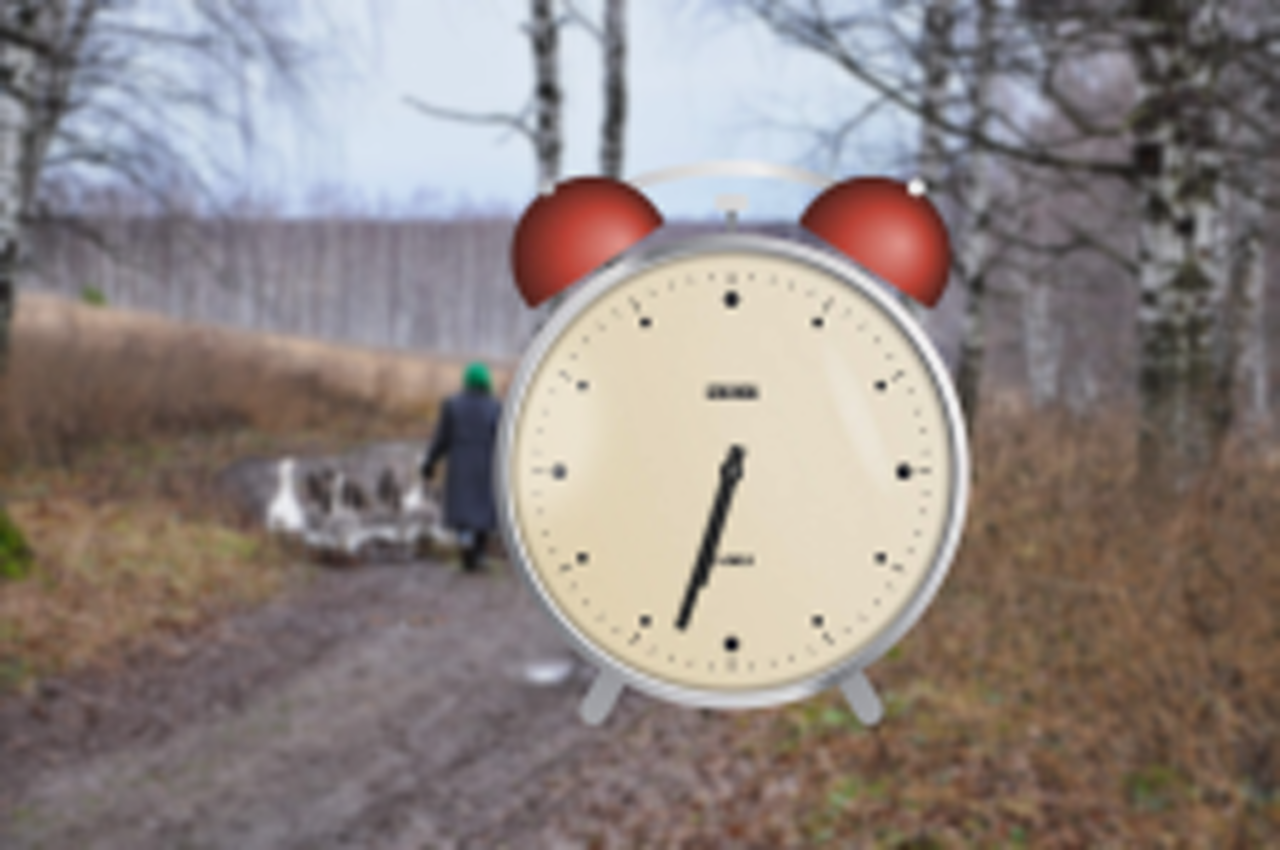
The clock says {"hour": 6, "minute": 33}
